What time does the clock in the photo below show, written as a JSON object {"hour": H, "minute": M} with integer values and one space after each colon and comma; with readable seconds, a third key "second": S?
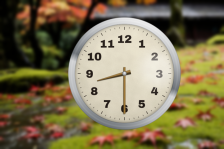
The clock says {"hour": 8, "minute": 30}
